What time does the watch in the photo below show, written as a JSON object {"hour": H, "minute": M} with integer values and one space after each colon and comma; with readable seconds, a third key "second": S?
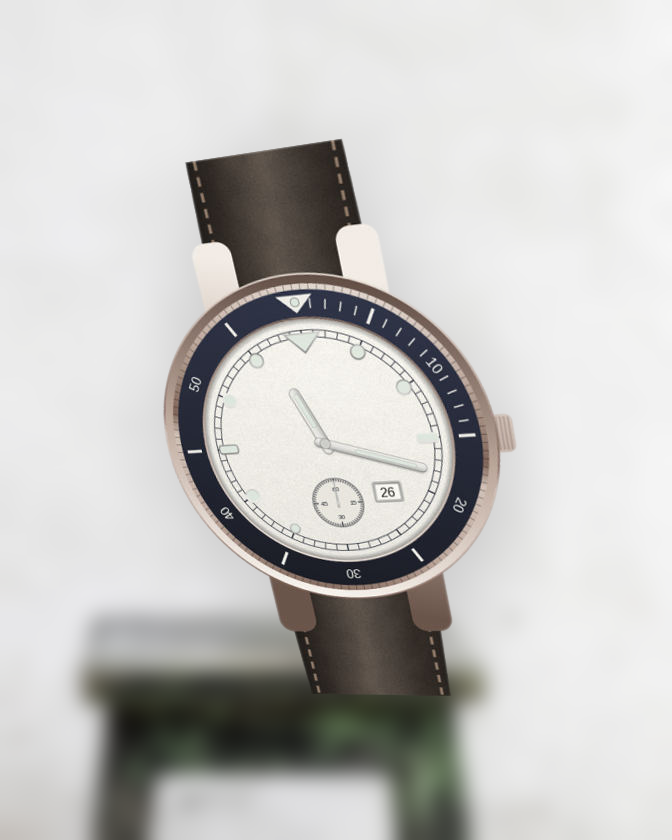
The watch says {"hour": 11, "minute": 18}
